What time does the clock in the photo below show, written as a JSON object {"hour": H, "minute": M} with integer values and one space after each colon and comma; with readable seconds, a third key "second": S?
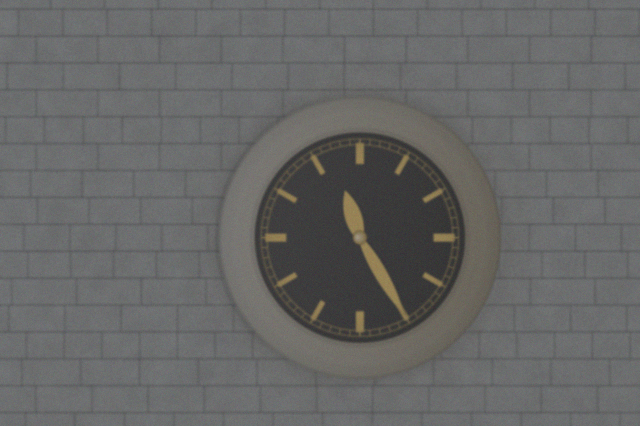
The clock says {"hour": 11, "minute": 25}
